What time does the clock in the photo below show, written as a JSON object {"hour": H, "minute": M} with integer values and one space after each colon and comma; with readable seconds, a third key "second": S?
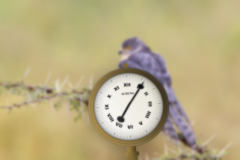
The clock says {"hour": 7, "minute": 6}
